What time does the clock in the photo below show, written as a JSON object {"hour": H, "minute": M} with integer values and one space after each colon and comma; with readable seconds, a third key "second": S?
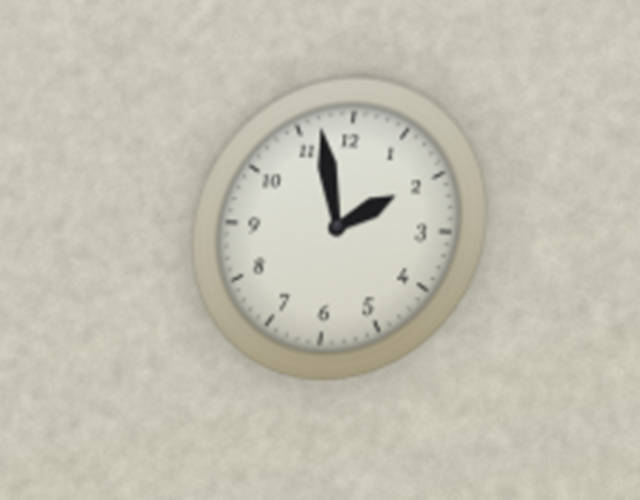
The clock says {"hour": 1, "minute": 57}
